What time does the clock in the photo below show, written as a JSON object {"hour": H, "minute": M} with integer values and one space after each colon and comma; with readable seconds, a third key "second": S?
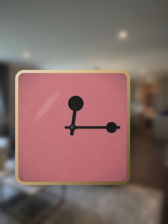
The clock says {"hour": 12, "minute": 15}
